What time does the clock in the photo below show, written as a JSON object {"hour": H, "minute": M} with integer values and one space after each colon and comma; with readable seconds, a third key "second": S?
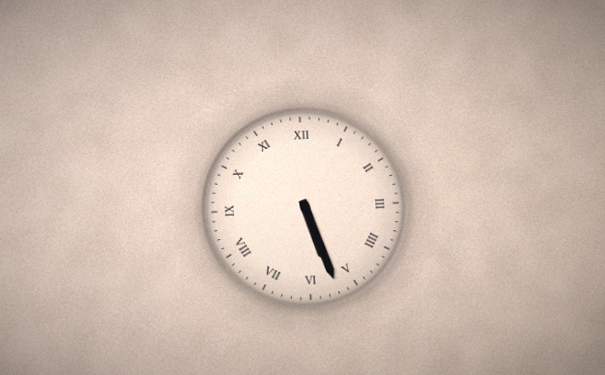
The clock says {"hour": 5, "minute": 27}
